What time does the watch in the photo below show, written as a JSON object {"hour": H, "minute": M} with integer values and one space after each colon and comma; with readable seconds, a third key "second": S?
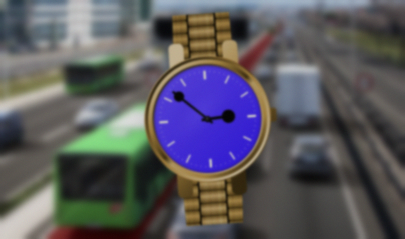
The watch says {"hour": 2, "minute": 52}
